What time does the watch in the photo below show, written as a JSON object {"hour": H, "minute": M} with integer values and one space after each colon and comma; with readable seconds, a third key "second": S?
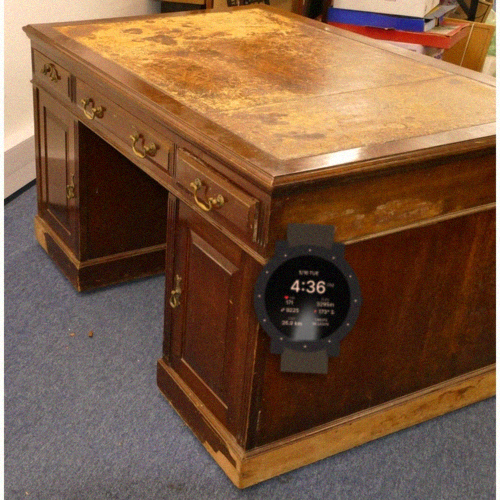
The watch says {"hour": 4, "minute": 36}
